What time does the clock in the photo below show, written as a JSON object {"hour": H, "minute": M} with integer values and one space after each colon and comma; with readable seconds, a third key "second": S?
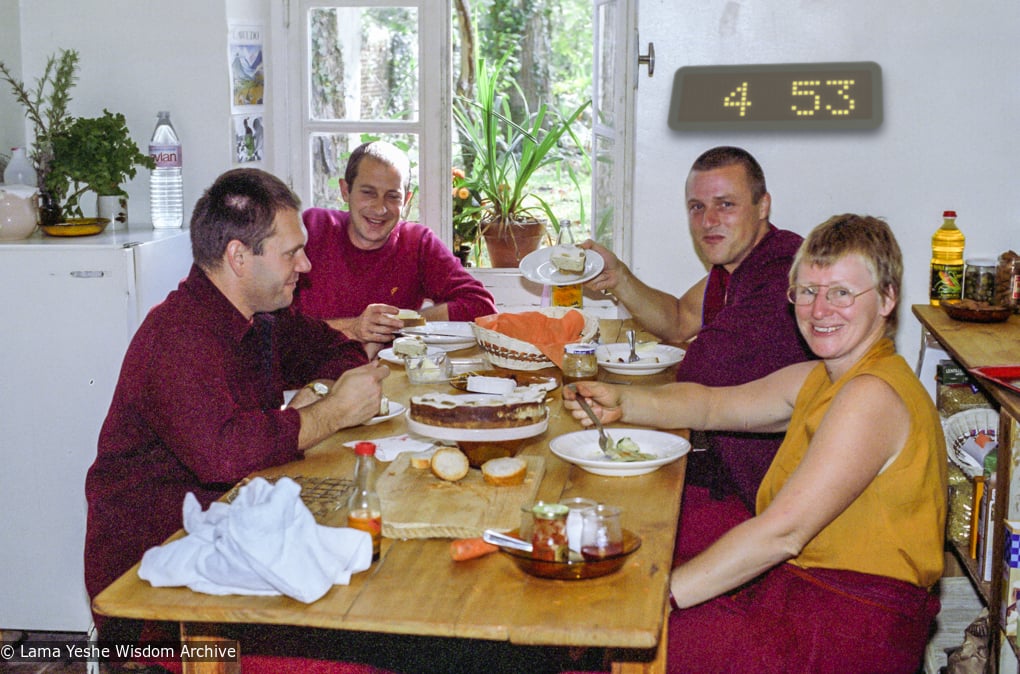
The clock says {"hour": 4, "minute": 53}
